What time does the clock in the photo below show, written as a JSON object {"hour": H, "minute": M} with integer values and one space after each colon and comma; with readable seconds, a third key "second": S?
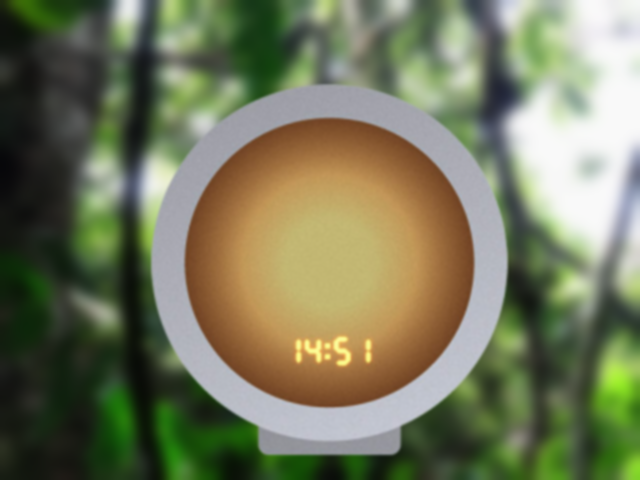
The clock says {"hour": 14, "minute": 51}
